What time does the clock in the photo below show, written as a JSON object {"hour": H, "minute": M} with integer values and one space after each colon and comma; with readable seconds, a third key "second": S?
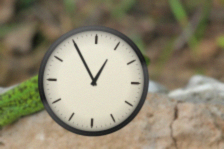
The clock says {"hour": 12, "minute": 55}
